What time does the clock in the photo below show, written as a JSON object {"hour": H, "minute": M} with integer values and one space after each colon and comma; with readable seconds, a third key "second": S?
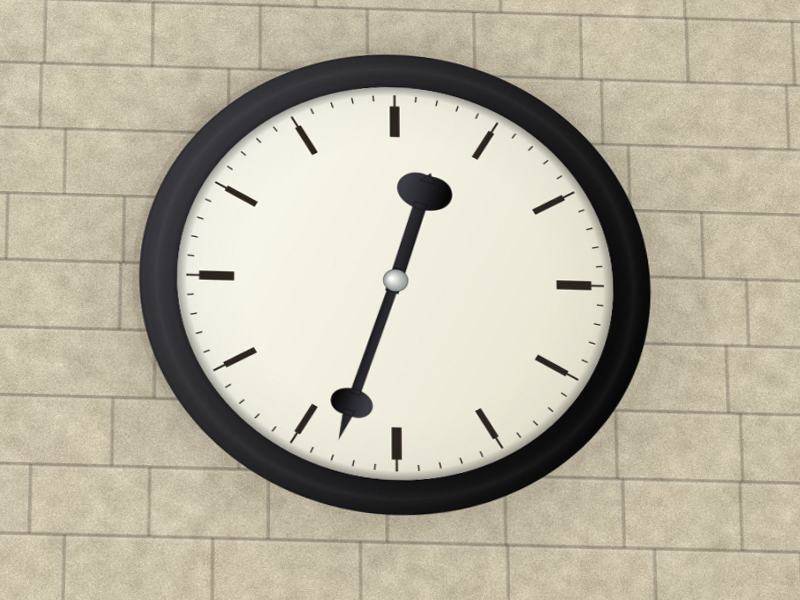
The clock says {"hour": 12, "minute": 33}
